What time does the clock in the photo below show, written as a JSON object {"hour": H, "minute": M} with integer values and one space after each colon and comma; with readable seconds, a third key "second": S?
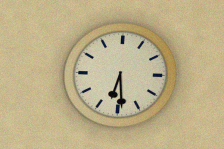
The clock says {"hour": 6, "minute": 29}
